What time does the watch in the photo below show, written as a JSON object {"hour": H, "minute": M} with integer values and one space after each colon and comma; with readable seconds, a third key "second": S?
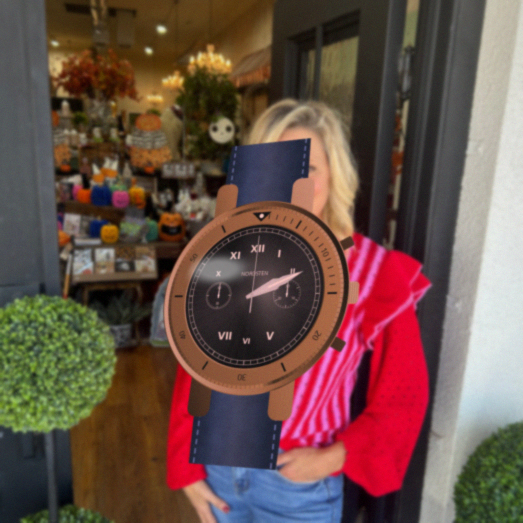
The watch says {"hour": 2, "minute": 11}
